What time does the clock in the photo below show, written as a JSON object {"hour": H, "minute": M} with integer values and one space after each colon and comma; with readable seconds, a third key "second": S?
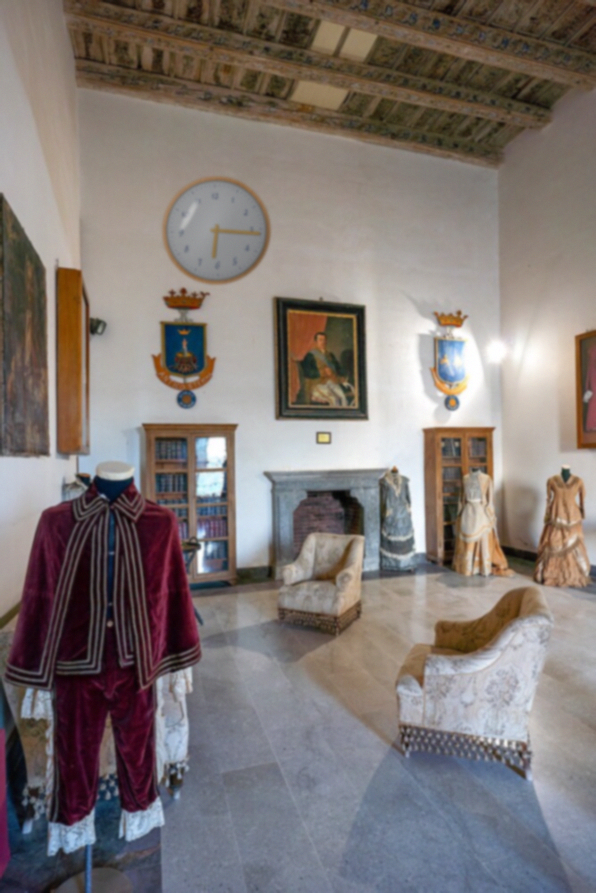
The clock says {"hour": 6, "minute": 16}
